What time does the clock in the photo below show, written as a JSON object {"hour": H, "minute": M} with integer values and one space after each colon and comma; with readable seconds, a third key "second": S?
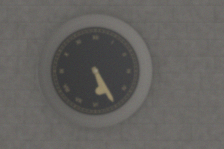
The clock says {"hour": 5, "minute": 25}
